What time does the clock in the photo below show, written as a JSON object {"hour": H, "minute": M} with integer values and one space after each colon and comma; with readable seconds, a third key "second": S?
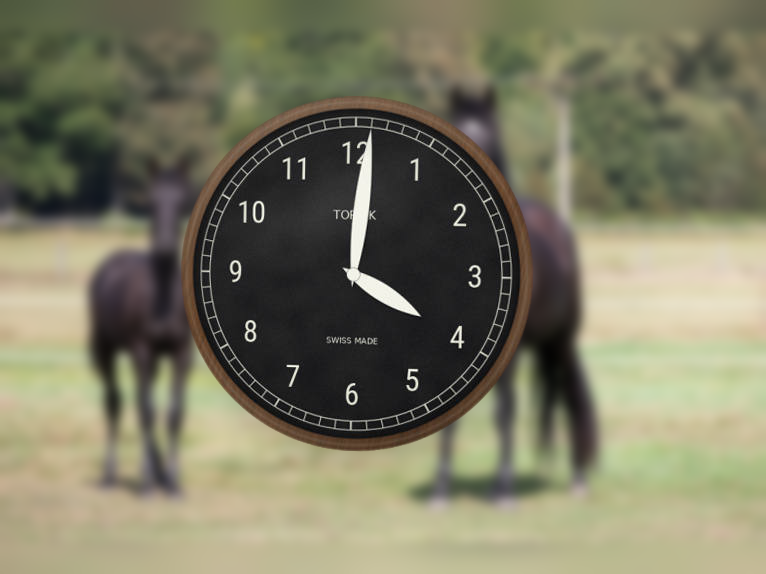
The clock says {"hour": 4, "minute": 1}
